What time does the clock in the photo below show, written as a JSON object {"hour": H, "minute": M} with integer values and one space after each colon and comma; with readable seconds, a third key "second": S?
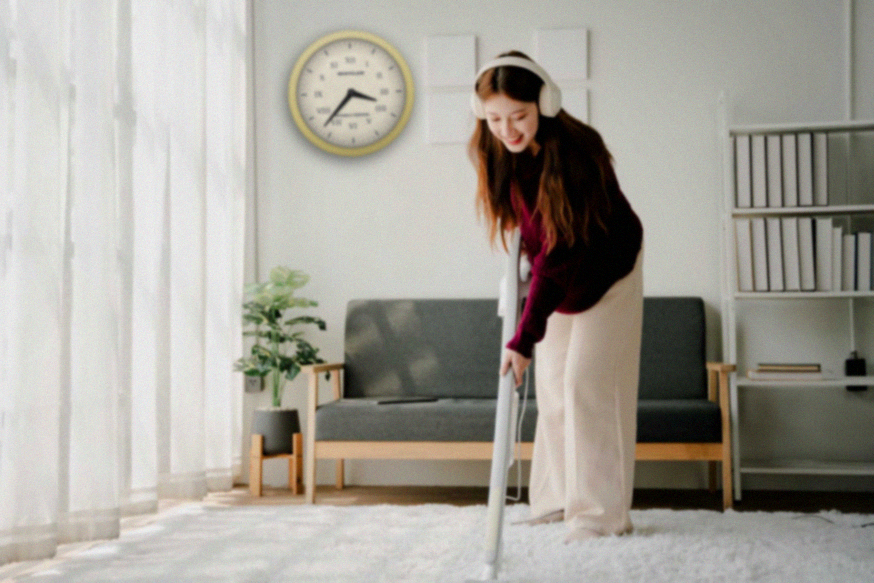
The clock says {"hour": 3, "minute": 37}
